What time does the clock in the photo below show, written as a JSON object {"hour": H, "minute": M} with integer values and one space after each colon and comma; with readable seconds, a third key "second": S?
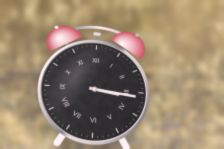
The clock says {"hour": 3, "minute": 16}
